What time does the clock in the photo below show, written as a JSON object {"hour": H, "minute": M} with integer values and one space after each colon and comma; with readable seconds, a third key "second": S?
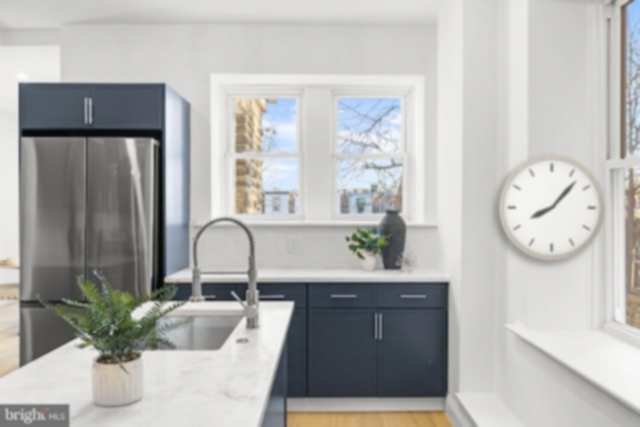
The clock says {"hour": 8, "minute": 7}
